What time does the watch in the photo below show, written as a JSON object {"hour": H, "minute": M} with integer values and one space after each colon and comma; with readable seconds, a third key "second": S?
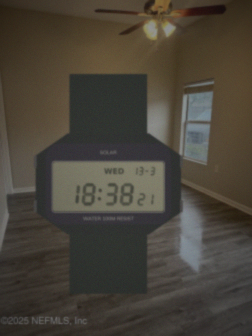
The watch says {"hour": 18, "minute": 38, "second": 21}
